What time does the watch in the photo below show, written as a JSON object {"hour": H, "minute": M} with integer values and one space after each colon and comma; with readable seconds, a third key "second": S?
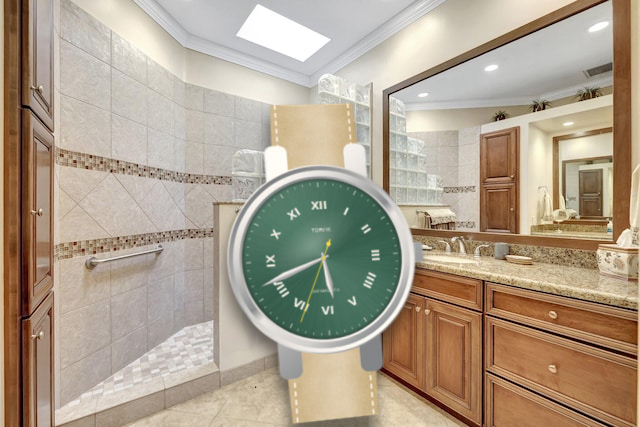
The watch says {"hour": 5, "minute": 41, "second": 34}
